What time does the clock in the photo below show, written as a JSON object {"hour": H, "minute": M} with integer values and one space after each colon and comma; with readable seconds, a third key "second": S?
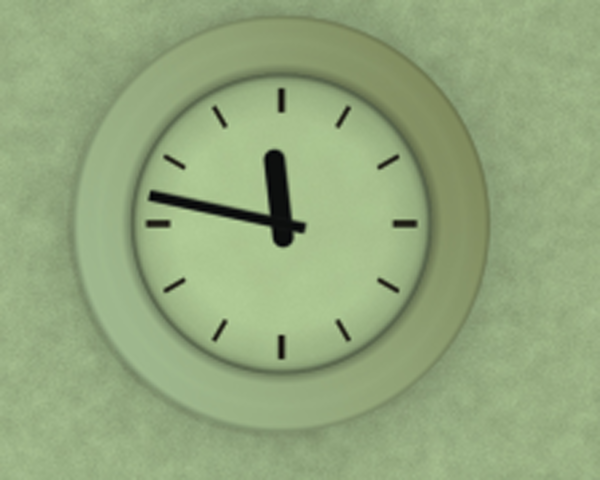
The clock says {"hour": 11, "minute": 47}
